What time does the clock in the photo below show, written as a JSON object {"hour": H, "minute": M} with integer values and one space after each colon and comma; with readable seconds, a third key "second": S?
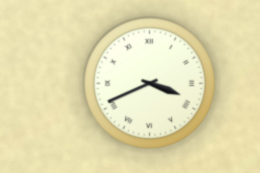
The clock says {"hour": 3, "minute": 41}
